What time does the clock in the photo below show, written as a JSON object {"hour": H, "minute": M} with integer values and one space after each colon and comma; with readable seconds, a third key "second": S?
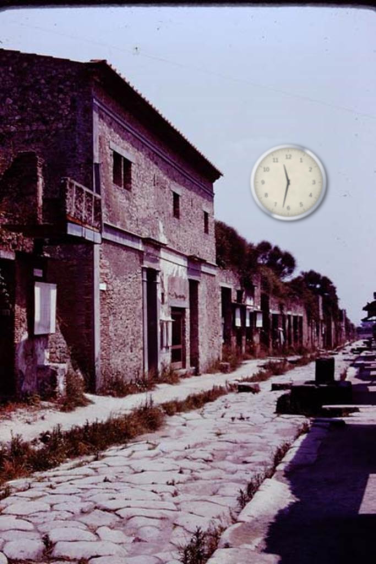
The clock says {"hour": 11, "minute": 32}
